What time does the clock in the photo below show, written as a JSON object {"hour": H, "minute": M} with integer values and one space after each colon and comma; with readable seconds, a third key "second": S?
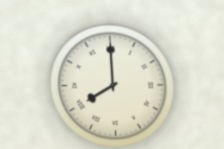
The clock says {"hour": 8, "minute": 0}
